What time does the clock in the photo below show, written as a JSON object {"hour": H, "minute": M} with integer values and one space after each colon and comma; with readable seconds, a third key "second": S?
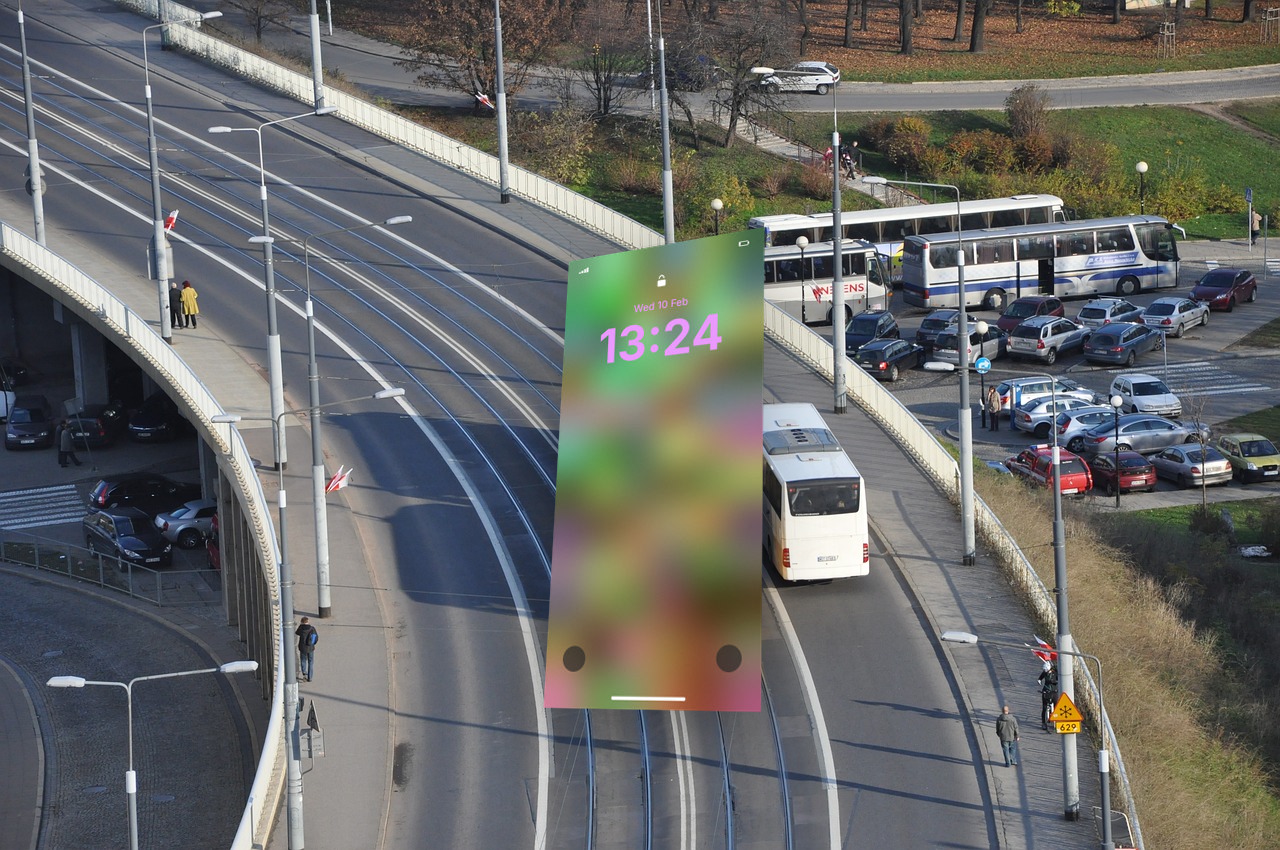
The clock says {"hour": 13, "minute": 24}
